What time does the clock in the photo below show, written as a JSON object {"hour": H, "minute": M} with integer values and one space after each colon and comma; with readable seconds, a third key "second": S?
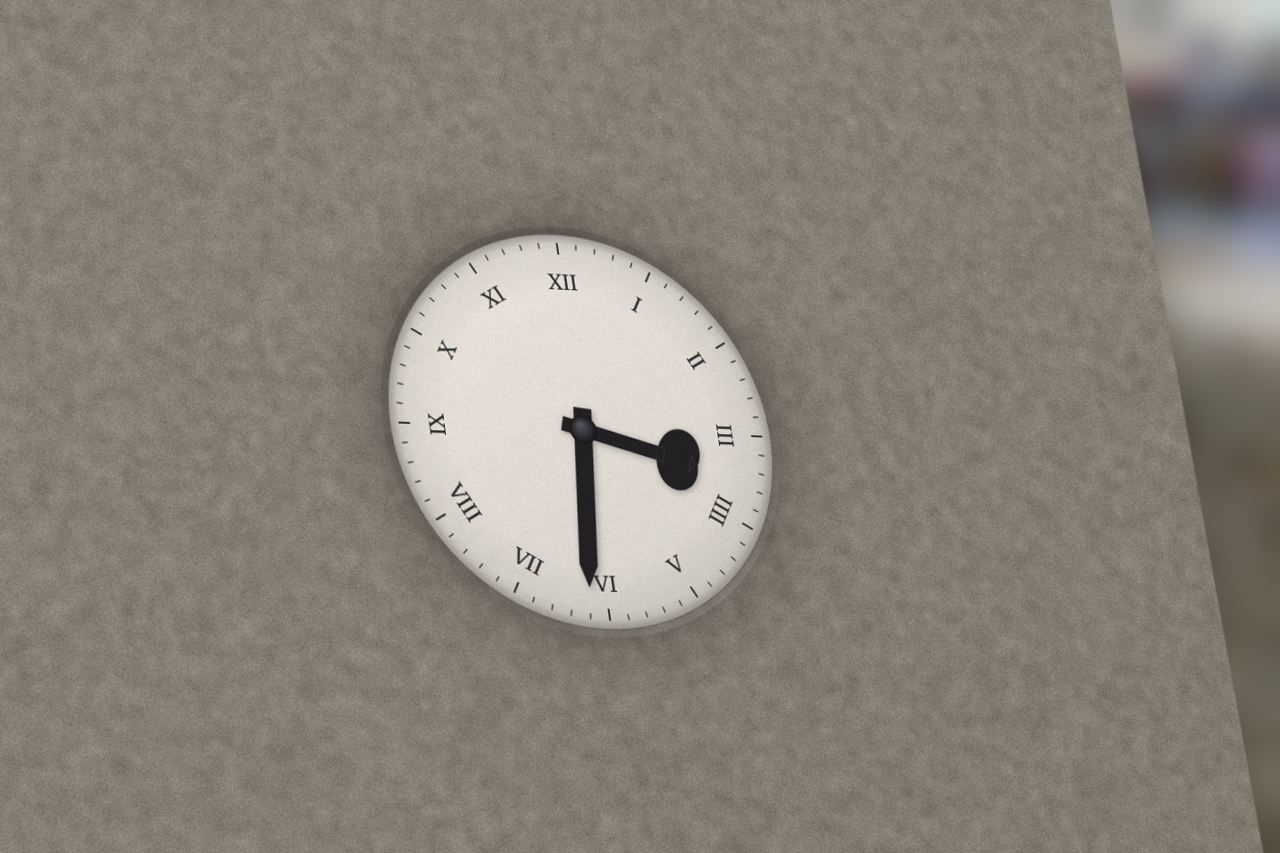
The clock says {"hour": 3, "minute": 31}
